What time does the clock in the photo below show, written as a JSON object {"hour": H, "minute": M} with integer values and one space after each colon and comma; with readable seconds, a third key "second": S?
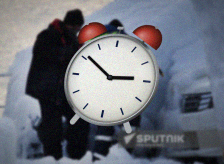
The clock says {"hour": 2, "minute": 51}
